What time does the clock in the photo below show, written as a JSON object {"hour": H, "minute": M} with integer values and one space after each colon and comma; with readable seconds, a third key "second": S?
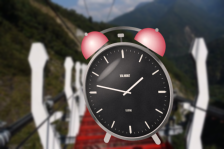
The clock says {"hour": 1, "minute": 47}
